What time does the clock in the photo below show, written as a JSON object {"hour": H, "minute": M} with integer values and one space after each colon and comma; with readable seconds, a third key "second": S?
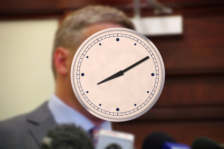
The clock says {"hour": 8, "minute": 10}
